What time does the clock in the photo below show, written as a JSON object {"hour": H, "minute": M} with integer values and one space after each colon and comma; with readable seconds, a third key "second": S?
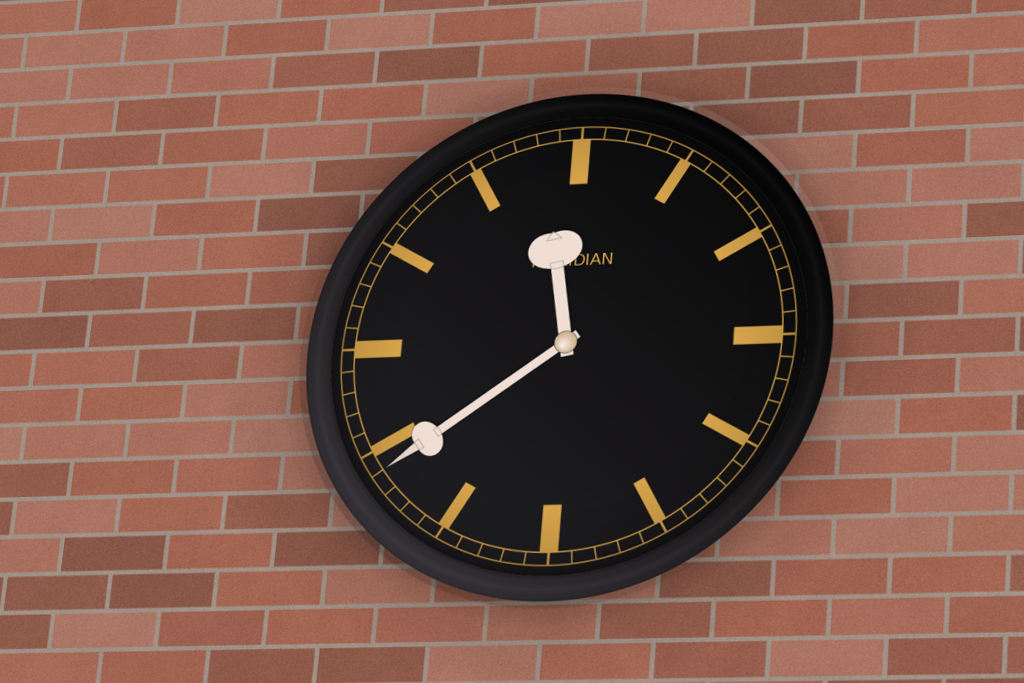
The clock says {"hour": 11, "minute": 39}
